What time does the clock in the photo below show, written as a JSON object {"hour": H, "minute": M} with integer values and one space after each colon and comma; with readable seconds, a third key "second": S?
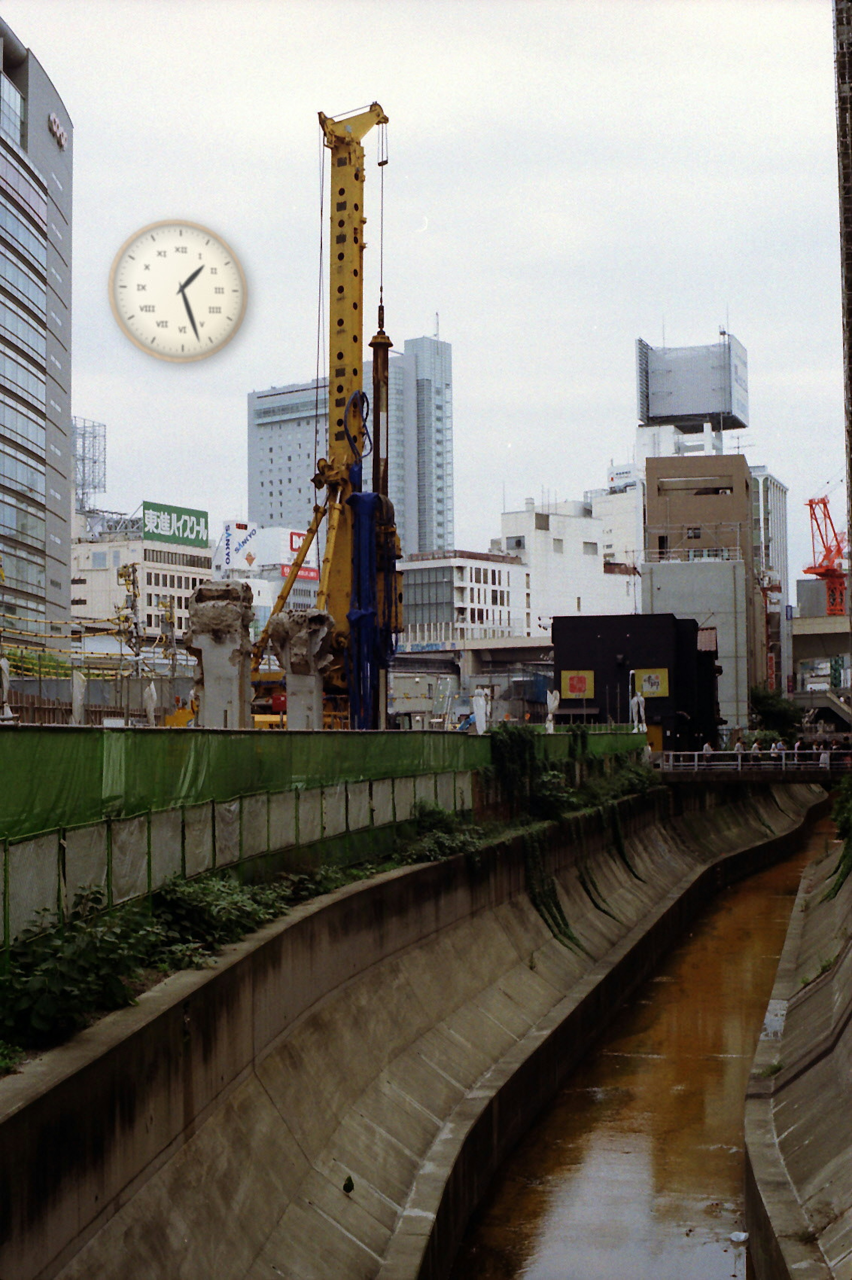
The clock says {"hour": 1, "minute": 27}
